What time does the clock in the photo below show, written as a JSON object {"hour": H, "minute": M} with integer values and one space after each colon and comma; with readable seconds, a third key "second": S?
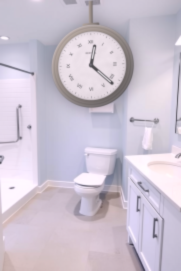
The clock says {"hour": 12, "minute": 22}
